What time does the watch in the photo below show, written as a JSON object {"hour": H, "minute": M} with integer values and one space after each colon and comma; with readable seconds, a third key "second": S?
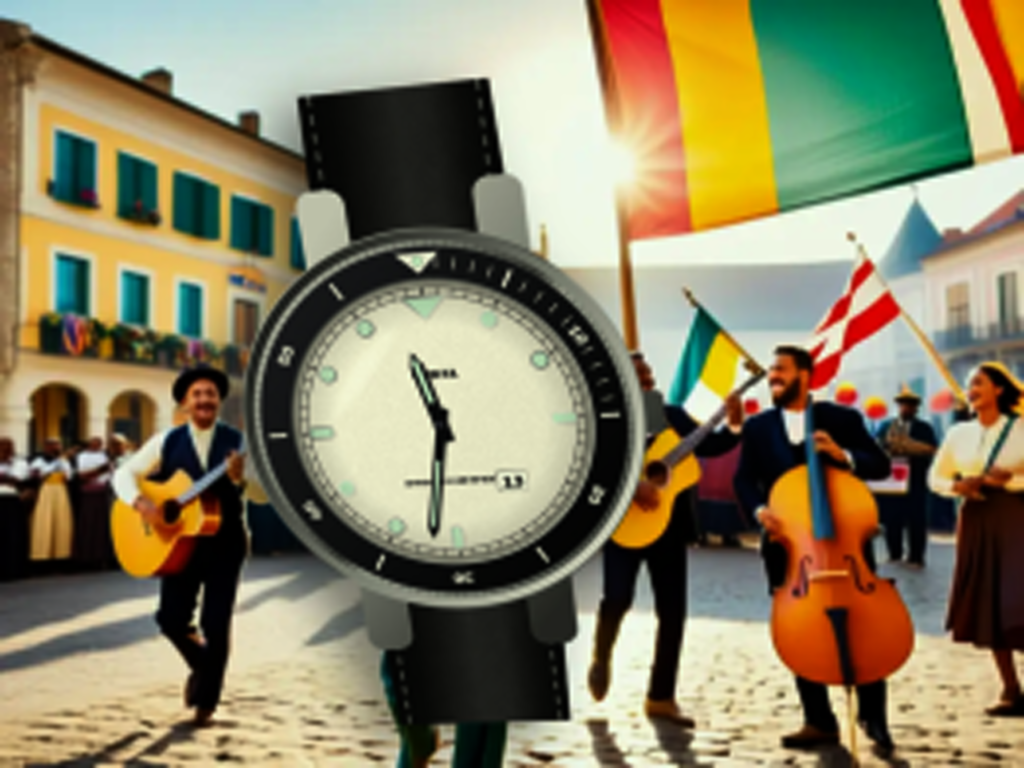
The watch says {"hour": 11, "minute": 32}
